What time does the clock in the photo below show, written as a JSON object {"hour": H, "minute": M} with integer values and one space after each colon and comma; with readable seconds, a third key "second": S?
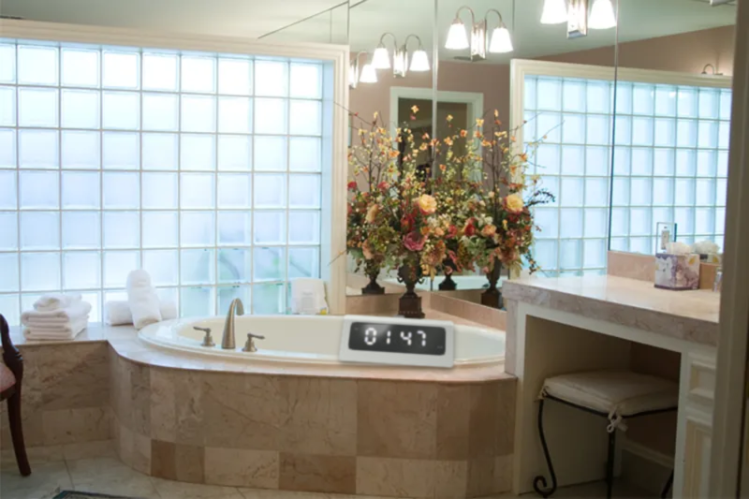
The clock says {"hour": 1, "minute": 47}
